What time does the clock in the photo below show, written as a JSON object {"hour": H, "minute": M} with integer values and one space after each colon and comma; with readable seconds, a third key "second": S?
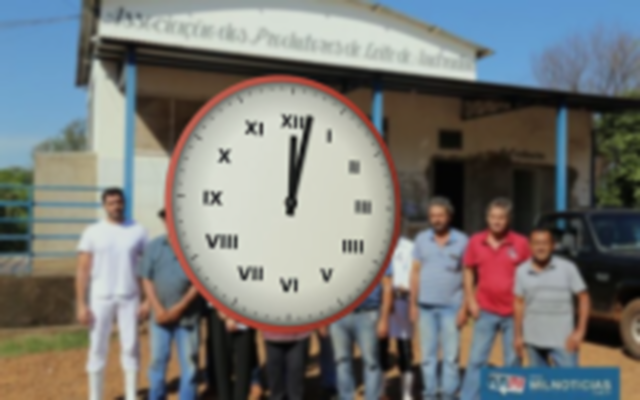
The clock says {"hour": 12, "minute": 2}
